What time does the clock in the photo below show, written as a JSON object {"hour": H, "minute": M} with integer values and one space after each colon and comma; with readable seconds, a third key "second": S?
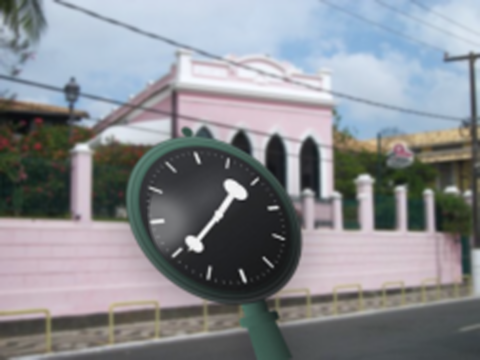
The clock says {"hour": 1, "minute": 39}
